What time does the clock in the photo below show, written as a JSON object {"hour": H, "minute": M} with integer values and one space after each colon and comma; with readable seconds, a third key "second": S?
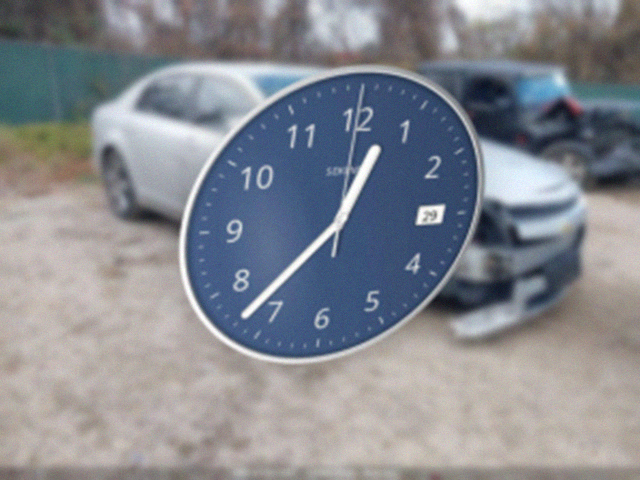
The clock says {"hour": 12, "minute": 37, "second": 0}
